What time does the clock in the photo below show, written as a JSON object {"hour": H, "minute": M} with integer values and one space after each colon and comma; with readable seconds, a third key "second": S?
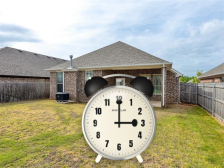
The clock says {"hour": 3, "minute": 0}
